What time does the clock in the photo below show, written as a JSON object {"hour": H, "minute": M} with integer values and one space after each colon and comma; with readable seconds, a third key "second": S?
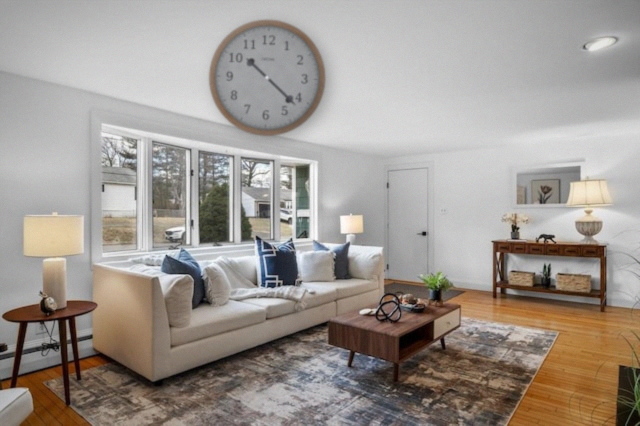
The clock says {"hour": 10, "minute": 22}
